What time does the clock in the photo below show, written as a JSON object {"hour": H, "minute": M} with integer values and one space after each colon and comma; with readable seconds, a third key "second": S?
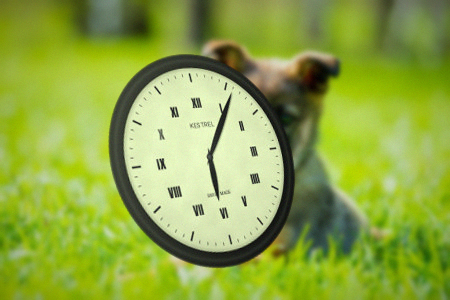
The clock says {"hour": 6, "minute": 6}
